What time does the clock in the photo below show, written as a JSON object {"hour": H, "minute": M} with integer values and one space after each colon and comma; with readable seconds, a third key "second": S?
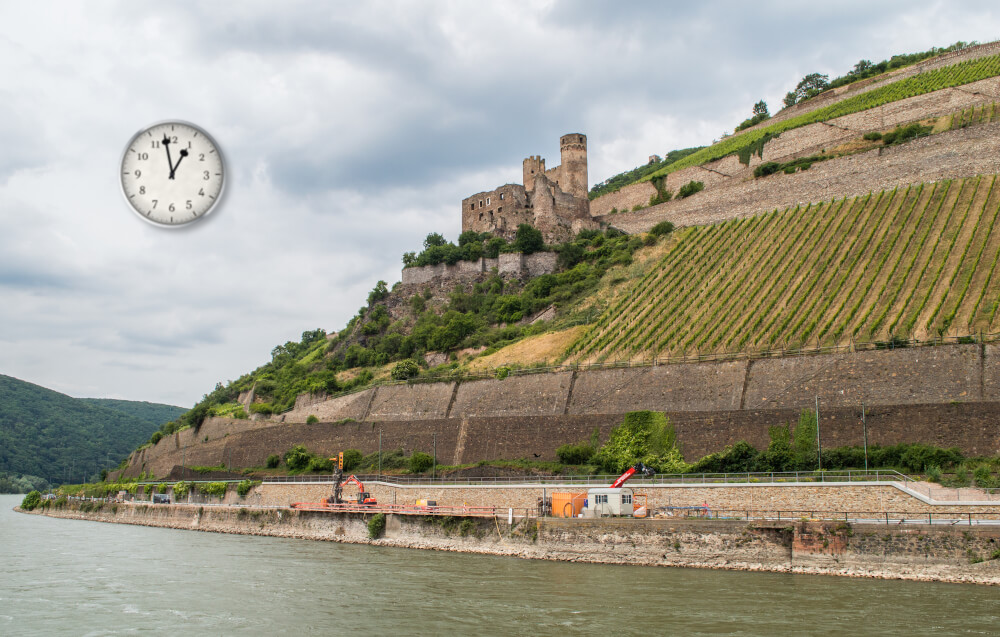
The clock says {"hour": 12, "minute": 58}
